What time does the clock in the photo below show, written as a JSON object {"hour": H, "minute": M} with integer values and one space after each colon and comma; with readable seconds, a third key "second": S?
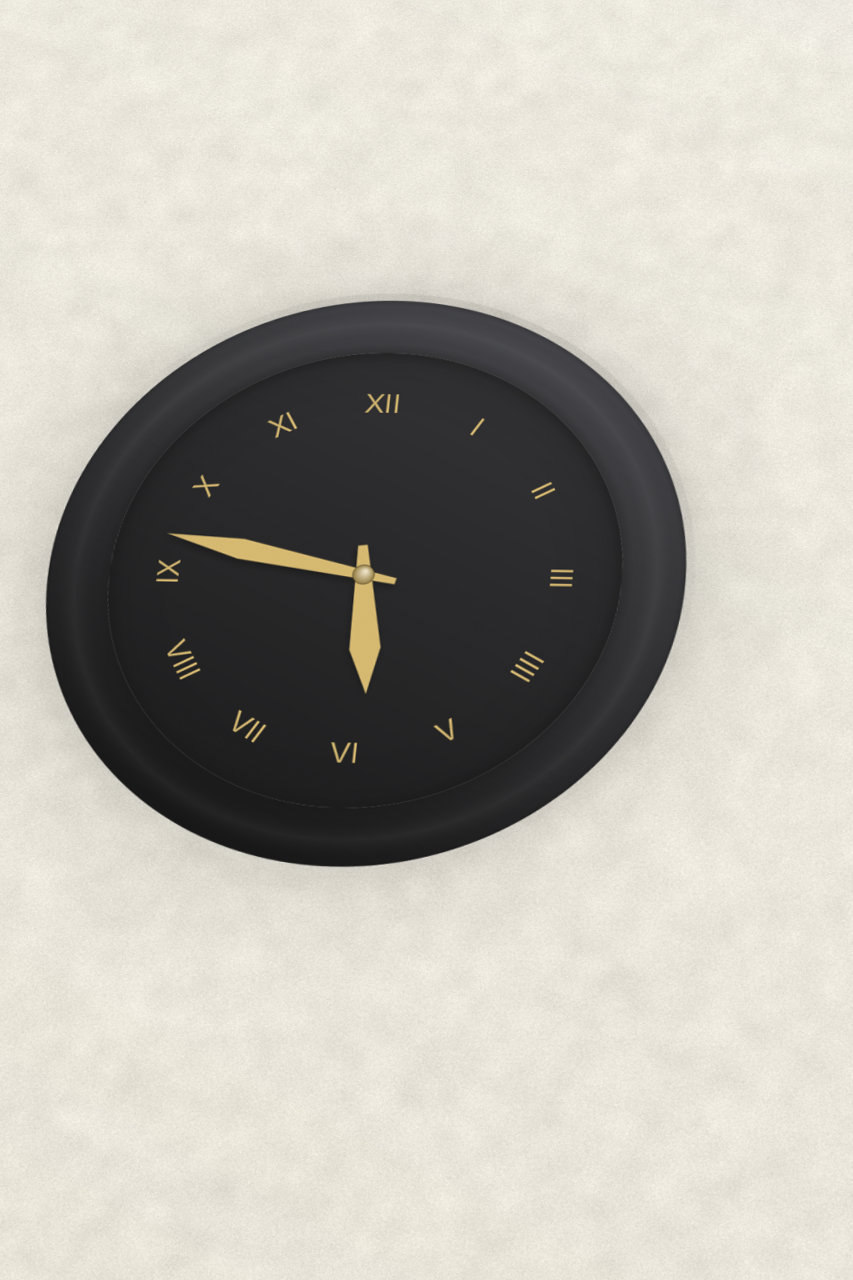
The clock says {"hour": 5, "minute": 47}
